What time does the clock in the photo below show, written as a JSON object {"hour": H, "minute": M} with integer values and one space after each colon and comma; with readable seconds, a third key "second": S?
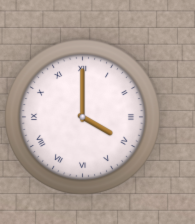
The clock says {"hour": 4, "minute": 0}
